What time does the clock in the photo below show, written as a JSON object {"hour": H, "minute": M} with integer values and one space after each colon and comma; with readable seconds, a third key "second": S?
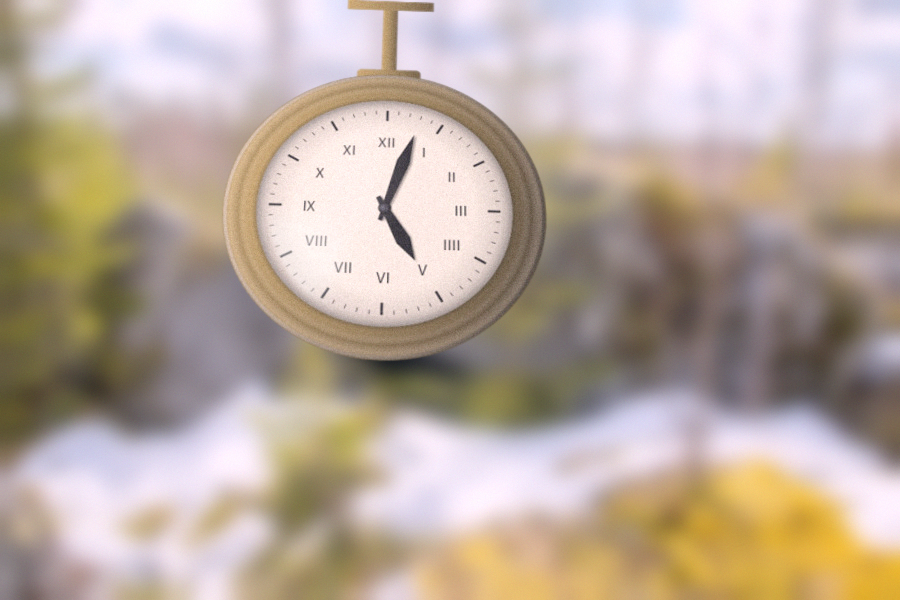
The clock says {"hour": 5, "minute": 3}
